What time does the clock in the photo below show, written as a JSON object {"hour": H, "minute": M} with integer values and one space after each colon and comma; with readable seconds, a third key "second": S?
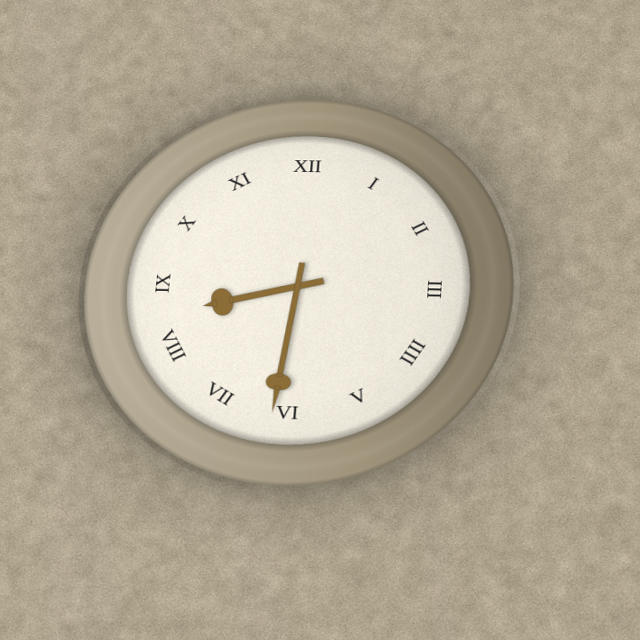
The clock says {"hour": 8, "minute": 31}
